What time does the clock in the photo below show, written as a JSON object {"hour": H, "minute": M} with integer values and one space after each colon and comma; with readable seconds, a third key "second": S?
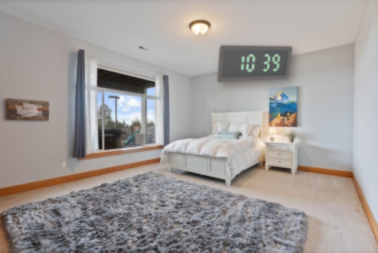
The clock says {"hour": 10, "minute": 39}
